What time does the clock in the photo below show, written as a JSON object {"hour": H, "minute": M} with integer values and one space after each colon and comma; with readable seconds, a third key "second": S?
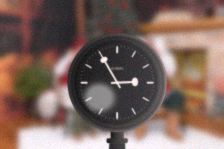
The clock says {"hour": 2, "minute": 55}
